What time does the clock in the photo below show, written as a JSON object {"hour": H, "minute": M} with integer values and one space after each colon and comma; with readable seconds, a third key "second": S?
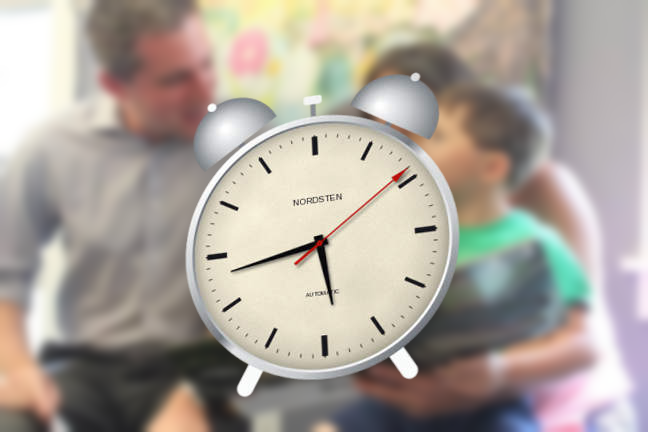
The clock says {"hour": 5, "minute": 43, "second": 9}
